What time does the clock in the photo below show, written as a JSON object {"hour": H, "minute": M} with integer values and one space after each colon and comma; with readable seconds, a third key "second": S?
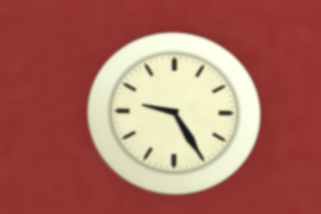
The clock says {"hour": 9, "minute": 25}
